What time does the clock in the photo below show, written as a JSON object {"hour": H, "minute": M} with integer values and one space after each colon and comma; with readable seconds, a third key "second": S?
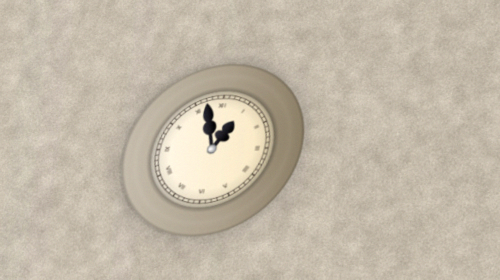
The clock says {"hour": 12, "minute": 57}
